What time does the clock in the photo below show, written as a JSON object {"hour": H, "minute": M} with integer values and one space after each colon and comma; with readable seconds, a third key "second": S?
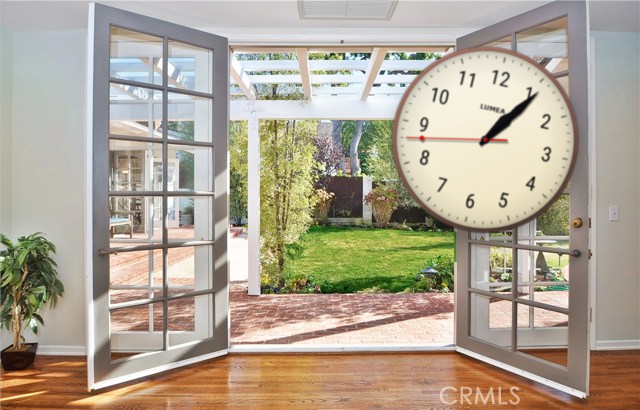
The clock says {"hour": 1, "minute": 5, "second": 43}
